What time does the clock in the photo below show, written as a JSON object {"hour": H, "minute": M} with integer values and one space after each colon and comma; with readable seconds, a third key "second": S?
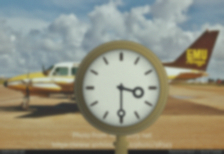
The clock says {"hour": 3, "minute": 30}
